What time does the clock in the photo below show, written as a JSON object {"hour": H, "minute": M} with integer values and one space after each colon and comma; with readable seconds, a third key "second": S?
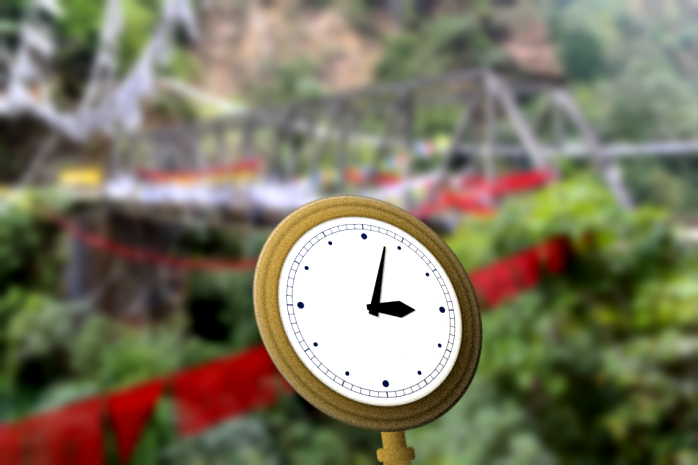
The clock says {"hour": 3, "minute": 3}
